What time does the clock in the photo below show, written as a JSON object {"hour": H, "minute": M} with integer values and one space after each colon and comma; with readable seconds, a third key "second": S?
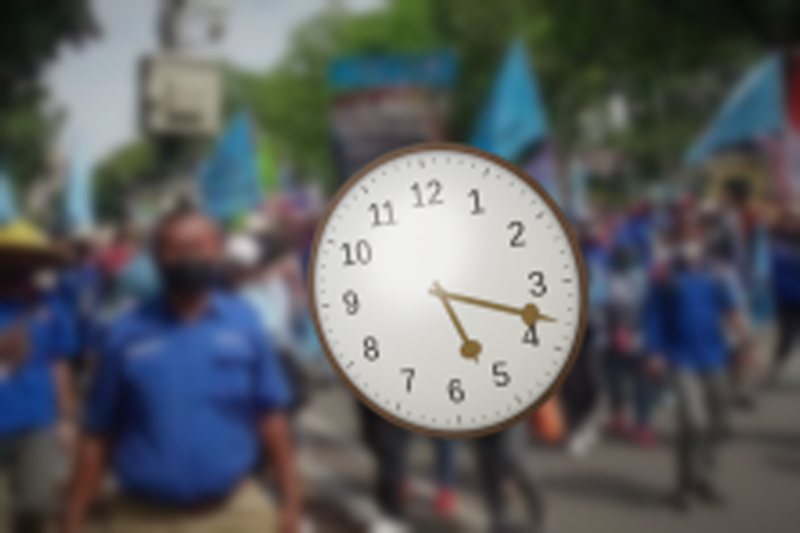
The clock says {"hour": 5, "minute": 18}
